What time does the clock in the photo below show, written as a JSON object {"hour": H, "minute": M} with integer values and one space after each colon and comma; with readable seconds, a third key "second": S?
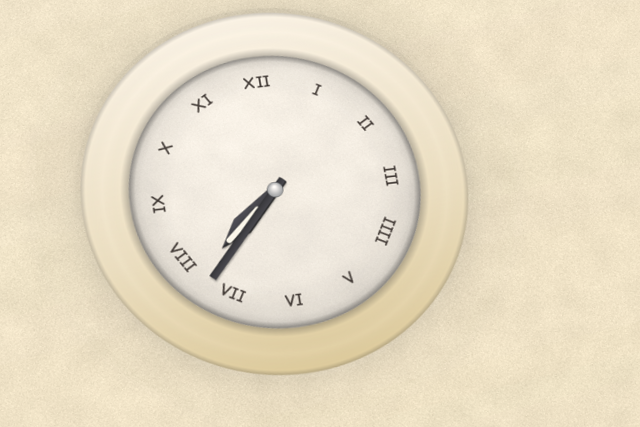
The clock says {"hour": 7, "minute": 37}
